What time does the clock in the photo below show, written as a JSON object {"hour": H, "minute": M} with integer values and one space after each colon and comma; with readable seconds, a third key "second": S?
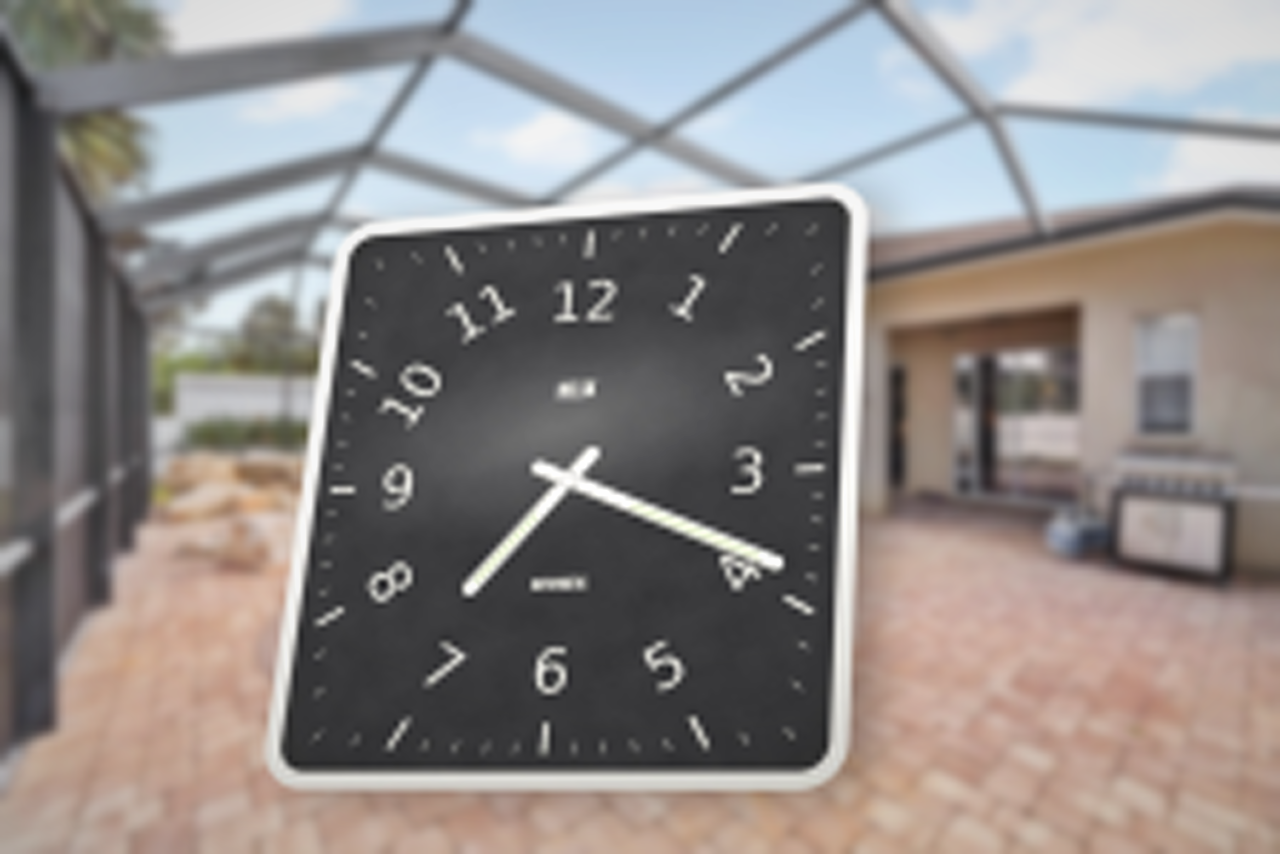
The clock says {"hour": 7, "minute": 19}
